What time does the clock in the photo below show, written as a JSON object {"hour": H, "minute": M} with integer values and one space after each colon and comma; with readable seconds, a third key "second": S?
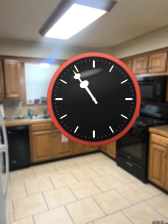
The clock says {"hour": 10, "minute": 54}
